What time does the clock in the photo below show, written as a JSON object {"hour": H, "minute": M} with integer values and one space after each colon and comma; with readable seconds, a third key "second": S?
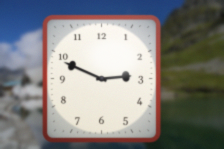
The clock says {"hour": 2, "minute": 49}
